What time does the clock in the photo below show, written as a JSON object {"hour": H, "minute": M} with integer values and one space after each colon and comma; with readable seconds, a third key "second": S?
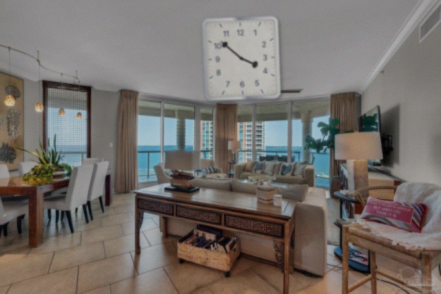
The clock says {"hour": 3, "minute": 52}
